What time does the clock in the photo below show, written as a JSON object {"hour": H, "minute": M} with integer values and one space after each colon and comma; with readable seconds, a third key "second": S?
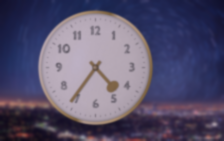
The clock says {"hour": 4, "minute": 36}
